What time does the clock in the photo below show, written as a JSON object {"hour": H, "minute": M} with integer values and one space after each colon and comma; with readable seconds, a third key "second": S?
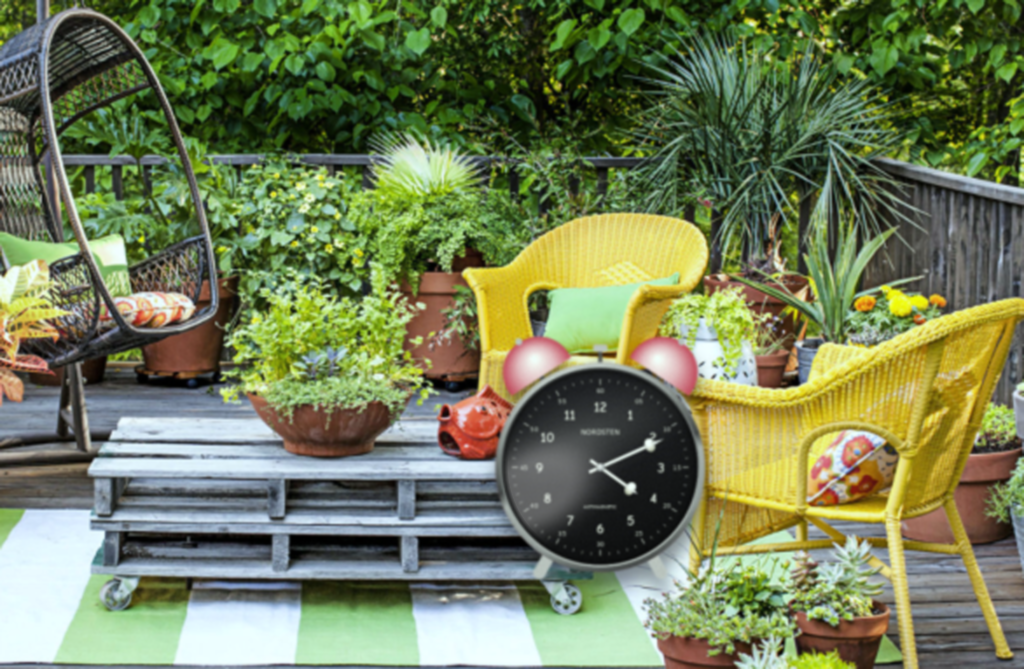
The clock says {"hour": 4, "minute": 11}
